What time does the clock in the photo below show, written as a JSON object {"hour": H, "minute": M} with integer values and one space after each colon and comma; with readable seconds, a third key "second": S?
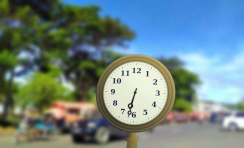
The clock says {"hour": 6, "minute": 32}
